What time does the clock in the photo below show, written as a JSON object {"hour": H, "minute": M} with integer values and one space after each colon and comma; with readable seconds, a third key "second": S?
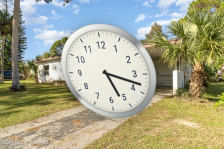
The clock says {"hour": 5, "minute": 18}
